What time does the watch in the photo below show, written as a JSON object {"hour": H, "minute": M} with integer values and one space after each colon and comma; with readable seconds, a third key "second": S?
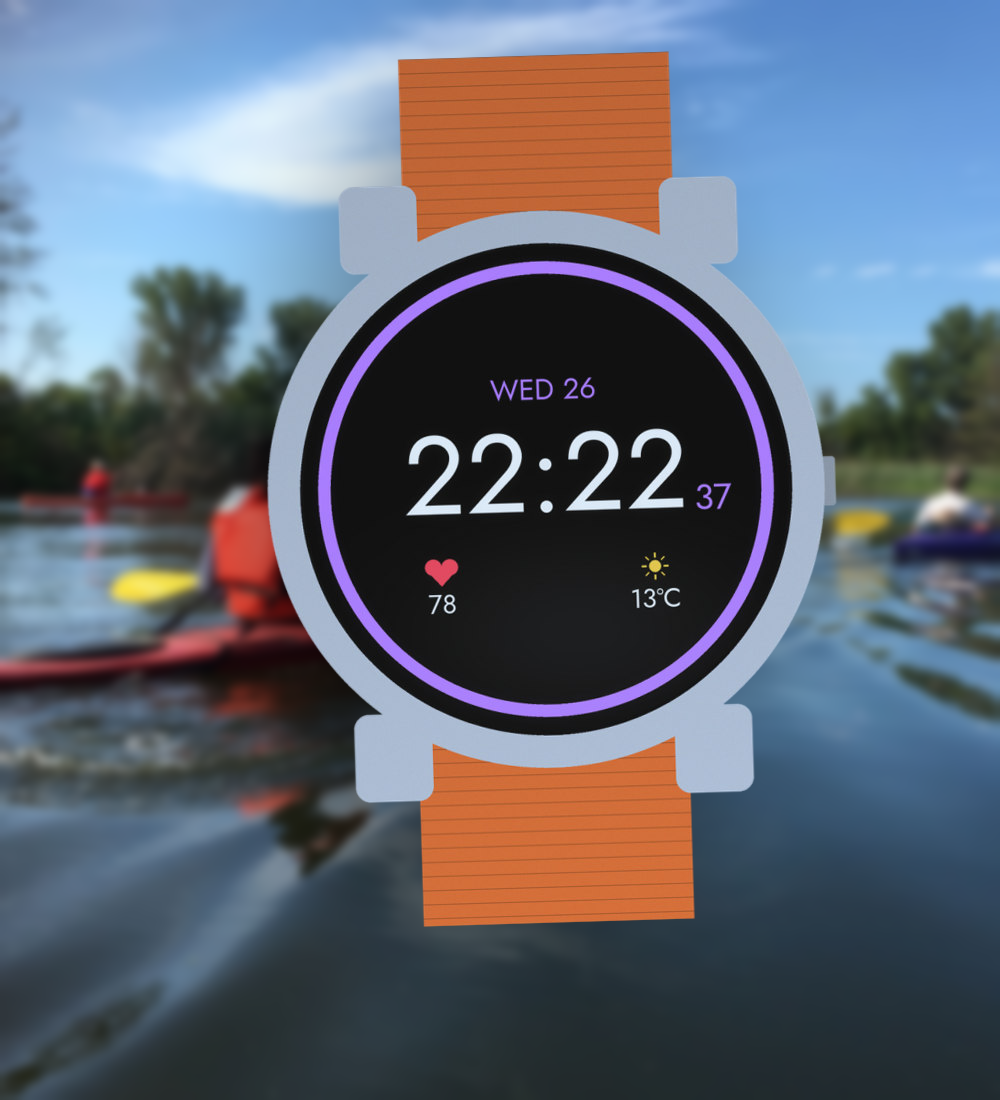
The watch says {"hour": 22, "minute": 22, "second": 37}
